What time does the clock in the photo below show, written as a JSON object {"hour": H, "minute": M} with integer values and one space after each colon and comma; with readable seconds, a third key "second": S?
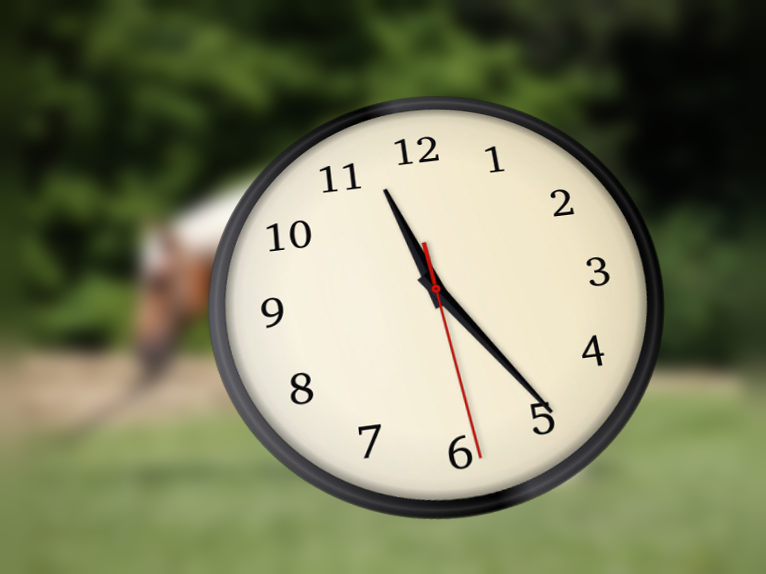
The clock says {"hour": 11, "minute": 24, "second": 29}
